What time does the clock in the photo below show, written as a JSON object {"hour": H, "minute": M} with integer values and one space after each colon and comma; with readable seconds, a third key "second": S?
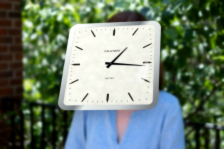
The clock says {"hour": 1, "minute": 16}
